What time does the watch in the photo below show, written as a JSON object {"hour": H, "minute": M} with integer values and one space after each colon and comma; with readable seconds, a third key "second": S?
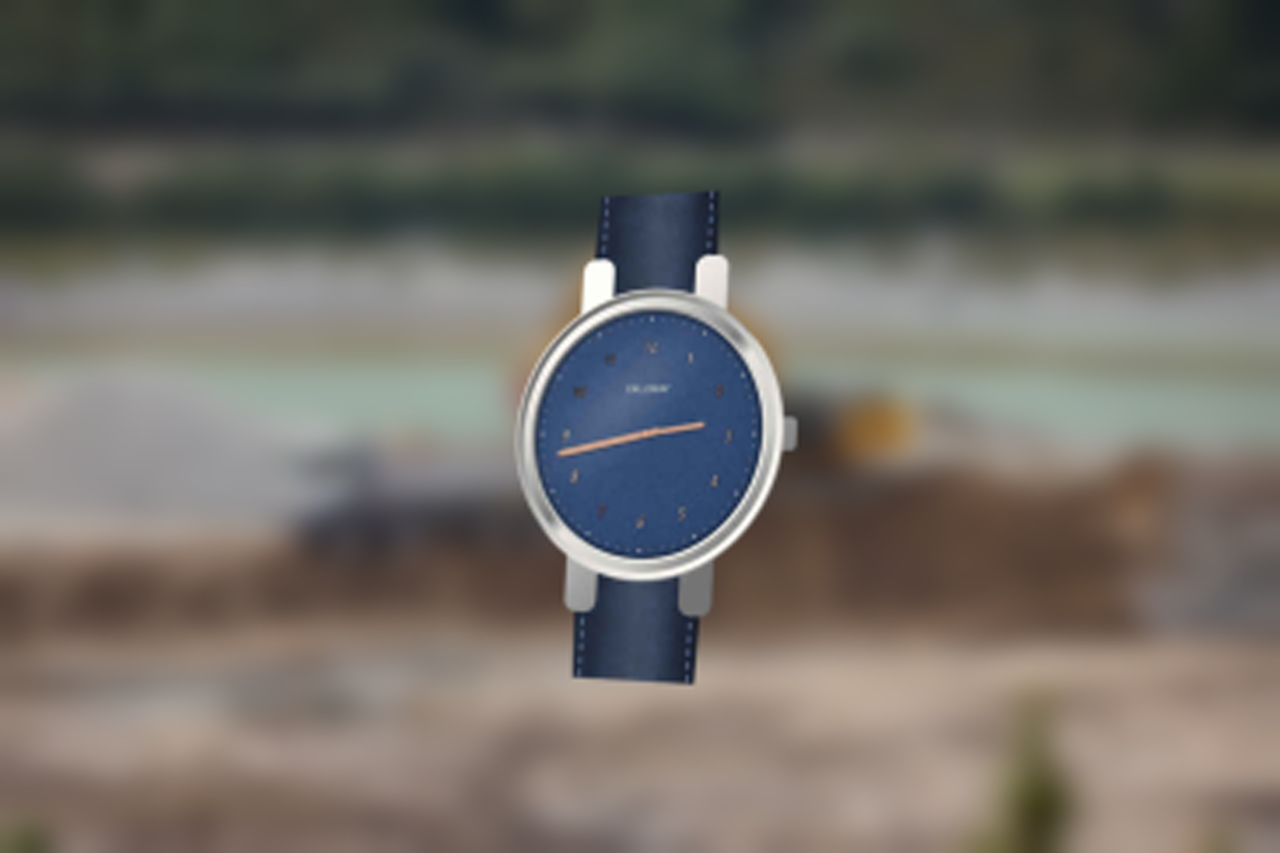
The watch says {"hour": 2, "minute": 43}
